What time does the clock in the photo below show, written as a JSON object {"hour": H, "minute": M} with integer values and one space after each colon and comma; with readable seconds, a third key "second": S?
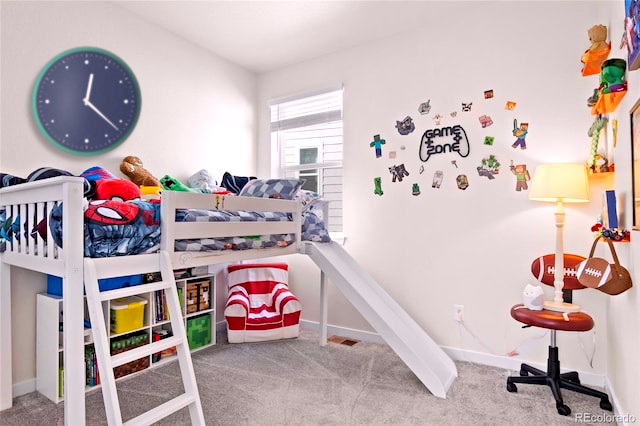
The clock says {"hour": 12, "minute": 22}
